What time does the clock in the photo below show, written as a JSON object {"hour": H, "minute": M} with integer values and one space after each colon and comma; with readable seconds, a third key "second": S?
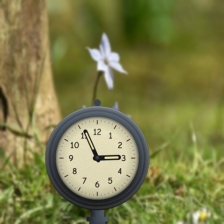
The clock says {"hour": 2, "minute": 56}
